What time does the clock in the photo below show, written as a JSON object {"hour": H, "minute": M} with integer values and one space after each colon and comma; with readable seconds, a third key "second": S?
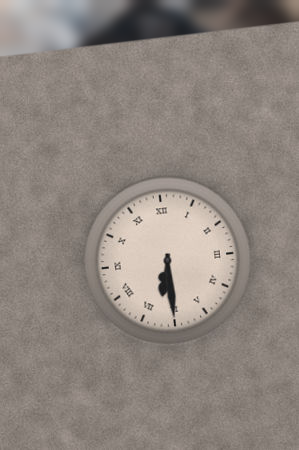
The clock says {"hour": 6, "minute": 30}
